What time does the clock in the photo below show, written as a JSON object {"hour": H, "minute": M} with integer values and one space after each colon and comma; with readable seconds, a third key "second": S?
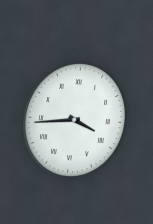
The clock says {"hour": 3, "minute": 44}
